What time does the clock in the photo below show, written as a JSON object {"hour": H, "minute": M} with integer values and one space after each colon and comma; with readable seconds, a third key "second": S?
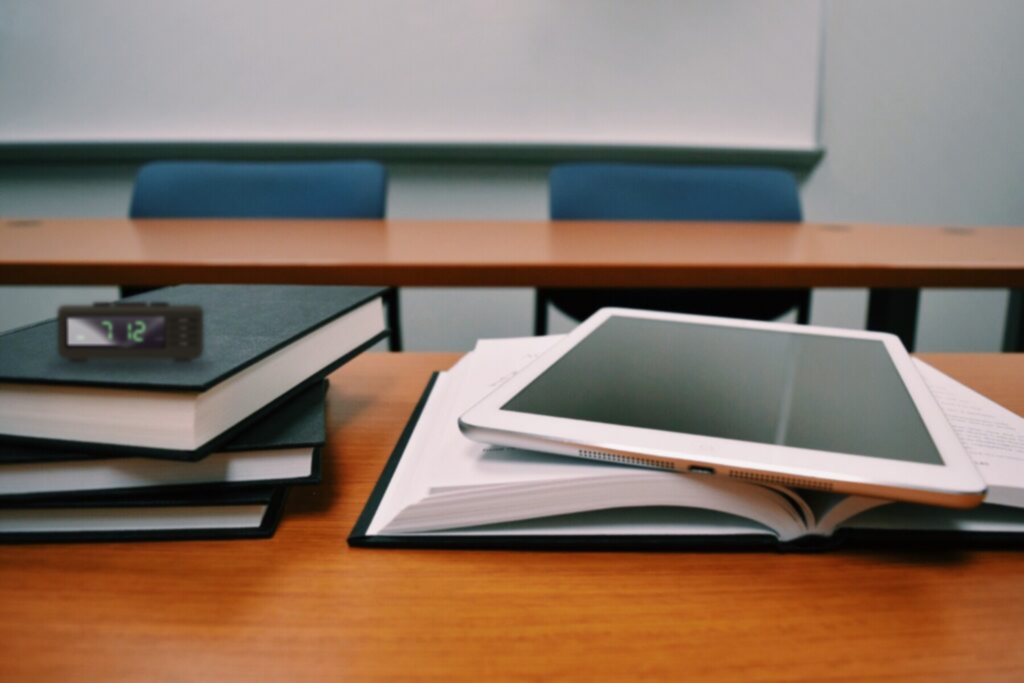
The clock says {"hour": 7, "minute": 12}
